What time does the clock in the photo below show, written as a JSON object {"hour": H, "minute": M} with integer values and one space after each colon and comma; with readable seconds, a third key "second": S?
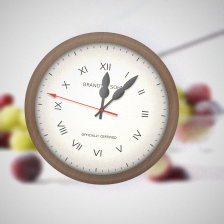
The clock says {"hour": 12, "minute": 6, "second": 47}
